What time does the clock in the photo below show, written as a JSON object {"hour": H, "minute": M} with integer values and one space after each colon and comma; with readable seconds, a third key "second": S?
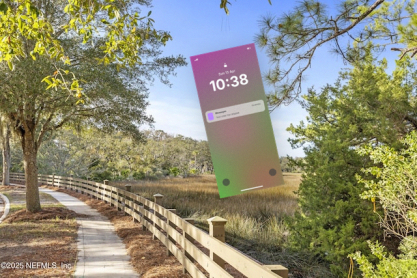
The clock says {"hour": 10, "minute": 38}
